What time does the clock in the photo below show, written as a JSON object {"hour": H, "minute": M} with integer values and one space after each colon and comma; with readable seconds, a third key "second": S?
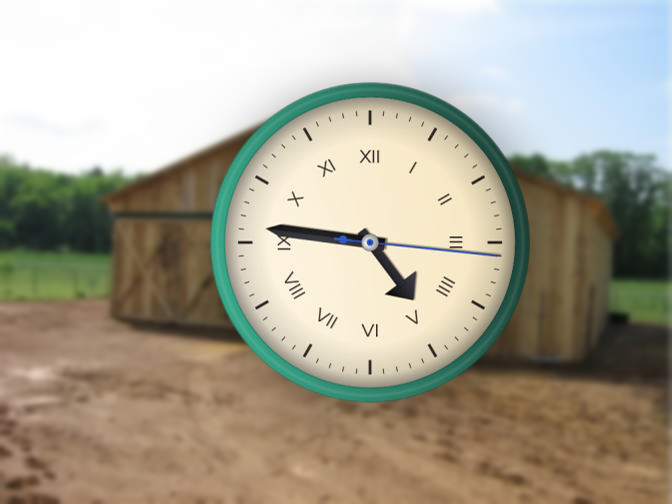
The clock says {"hour": 4, "minute": 46, "second": 16}
